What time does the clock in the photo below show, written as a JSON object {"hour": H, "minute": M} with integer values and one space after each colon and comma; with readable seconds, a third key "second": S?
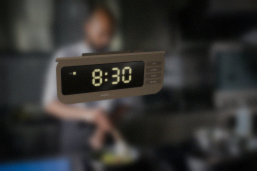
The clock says {"hour": 8, "minute": 30}
